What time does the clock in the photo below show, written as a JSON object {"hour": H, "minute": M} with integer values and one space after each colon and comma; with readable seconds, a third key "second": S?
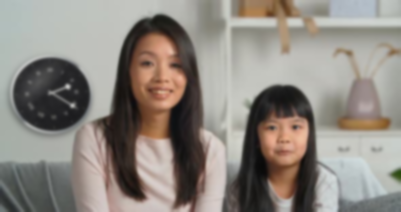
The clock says {"hour": 2, "minute": 21}
